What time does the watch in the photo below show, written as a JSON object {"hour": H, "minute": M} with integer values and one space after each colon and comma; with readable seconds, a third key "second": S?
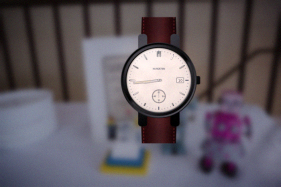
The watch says {"hour": 8, "minute": 44}
